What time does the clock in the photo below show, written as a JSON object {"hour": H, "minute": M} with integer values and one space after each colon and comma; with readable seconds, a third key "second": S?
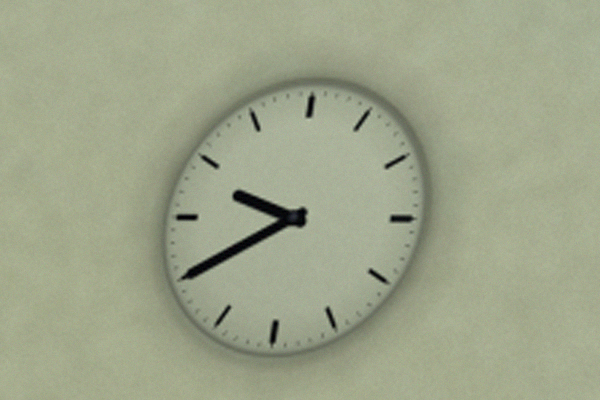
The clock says {"hour": 9, "minute": 40}
